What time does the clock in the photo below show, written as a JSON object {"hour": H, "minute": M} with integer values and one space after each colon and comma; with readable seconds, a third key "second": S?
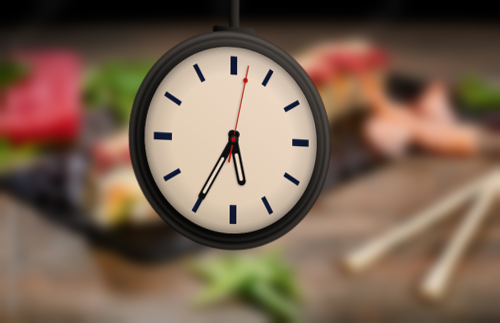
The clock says {"hour": 5, "minute": 35, "second": 2}
